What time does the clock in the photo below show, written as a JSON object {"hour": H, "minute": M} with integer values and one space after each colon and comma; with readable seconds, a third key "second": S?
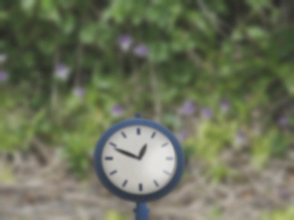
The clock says {"hour": 12, "minute": 49}
